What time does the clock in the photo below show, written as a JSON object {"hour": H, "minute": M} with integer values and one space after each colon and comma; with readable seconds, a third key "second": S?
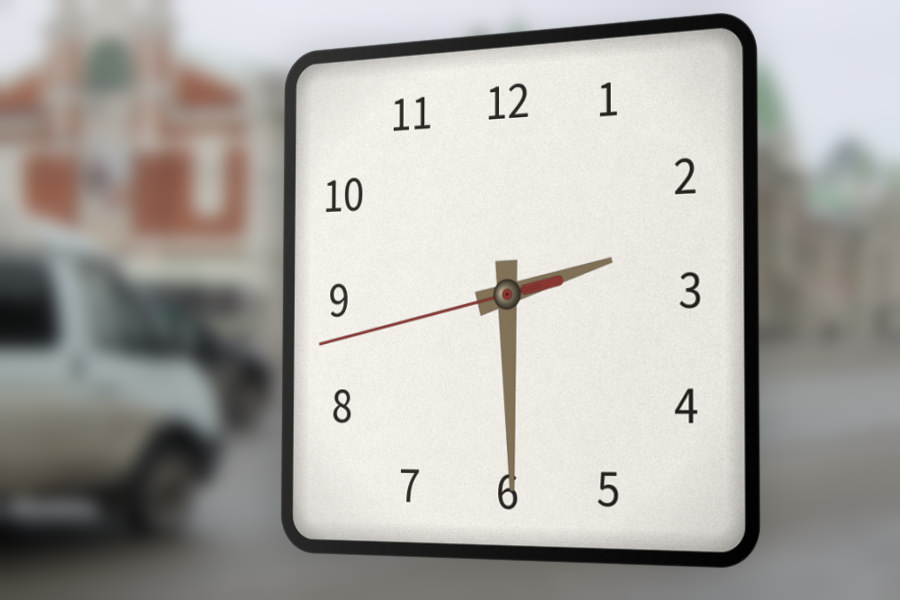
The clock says {"hour": 2, "minute": 29, "second": 43}
